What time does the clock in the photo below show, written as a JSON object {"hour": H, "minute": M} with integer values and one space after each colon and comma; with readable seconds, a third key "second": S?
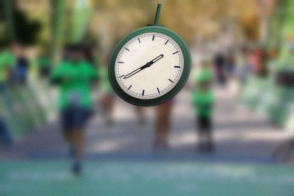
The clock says {"hour": 1, "minute": 39}
